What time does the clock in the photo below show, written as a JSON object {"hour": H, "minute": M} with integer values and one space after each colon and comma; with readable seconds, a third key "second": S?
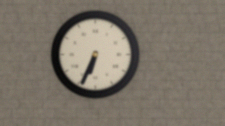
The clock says {"hour": 6, "minute": 34}
